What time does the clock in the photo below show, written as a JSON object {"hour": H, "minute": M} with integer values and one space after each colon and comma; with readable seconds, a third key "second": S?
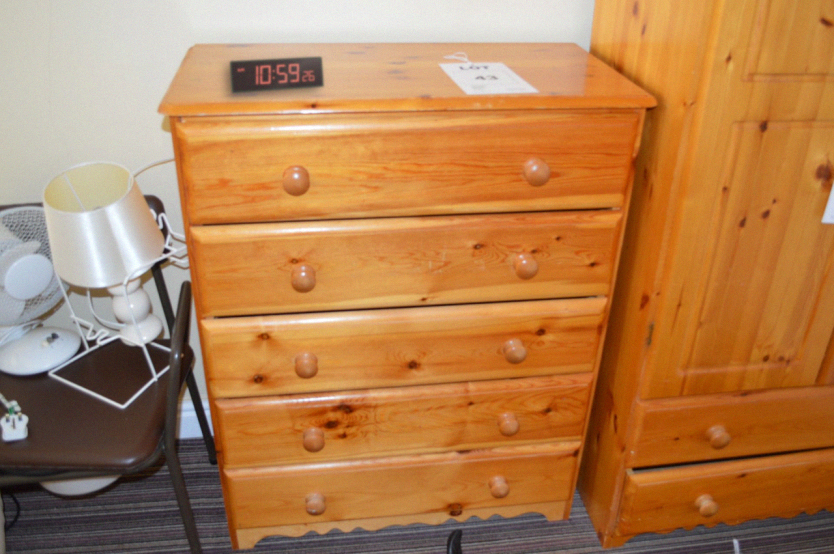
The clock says {"hour": 10, "minute": 59}
